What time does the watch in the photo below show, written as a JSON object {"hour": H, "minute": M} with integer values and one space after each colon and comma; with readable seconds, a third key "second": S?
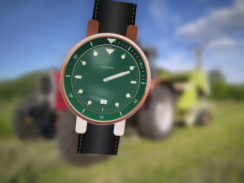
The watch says {"hour": 2, "minute": 11}
